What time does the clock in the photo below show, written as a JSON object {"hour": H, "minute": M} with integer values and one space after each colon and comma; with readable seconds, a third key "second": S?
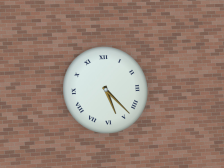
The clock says {"hour": 5, "minute": 23}
